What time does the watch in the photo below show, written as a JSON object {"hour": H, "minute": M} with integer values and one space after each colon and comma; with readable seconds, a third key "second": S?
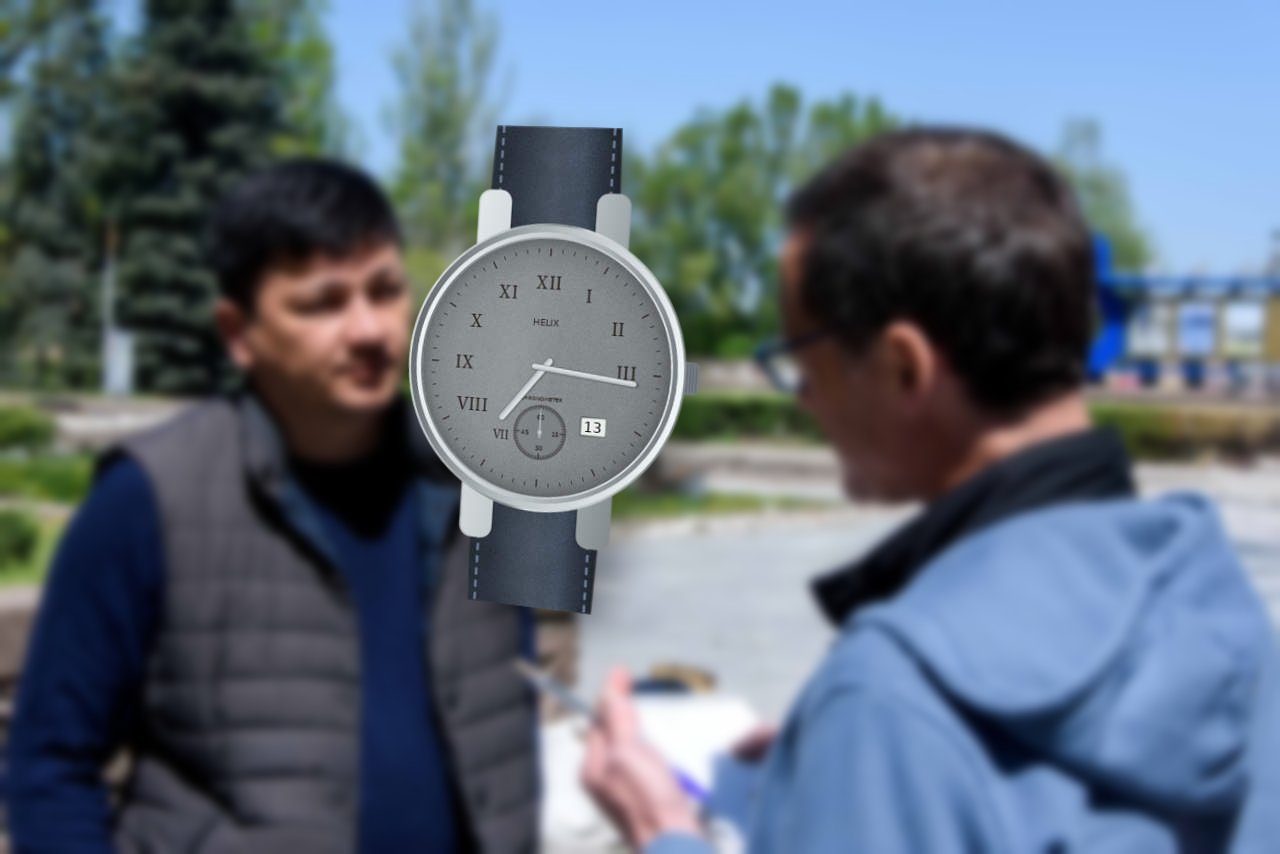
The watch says {"hour": 7, "minute": 16}
